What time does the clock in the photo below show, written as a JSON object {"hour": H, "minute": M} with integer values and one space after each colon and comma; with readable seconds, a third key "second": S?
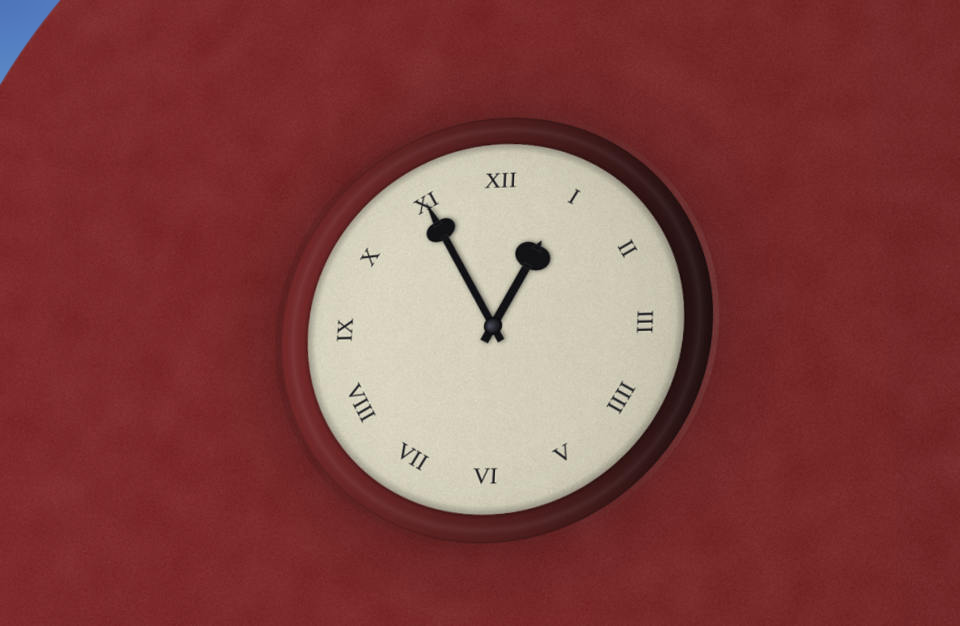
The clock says {"hour": 12, "minute": 55}
